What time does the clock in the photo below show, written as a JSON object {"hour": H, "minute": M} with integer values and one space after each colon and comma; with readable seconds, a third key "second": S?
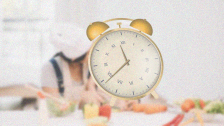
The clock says {"hour": 11, "minute": 39}
